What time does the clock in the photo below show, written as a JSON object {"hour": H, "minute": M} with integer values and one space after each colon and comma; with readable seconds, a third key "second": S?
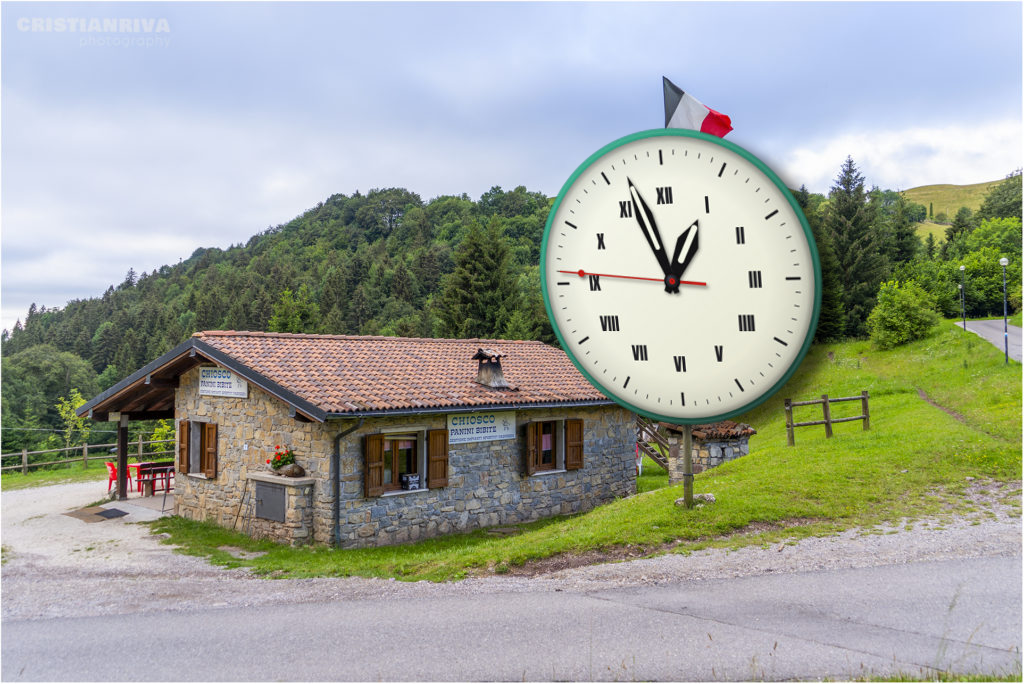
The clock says {"hour": 12, "minute": 56, "second": 46}
